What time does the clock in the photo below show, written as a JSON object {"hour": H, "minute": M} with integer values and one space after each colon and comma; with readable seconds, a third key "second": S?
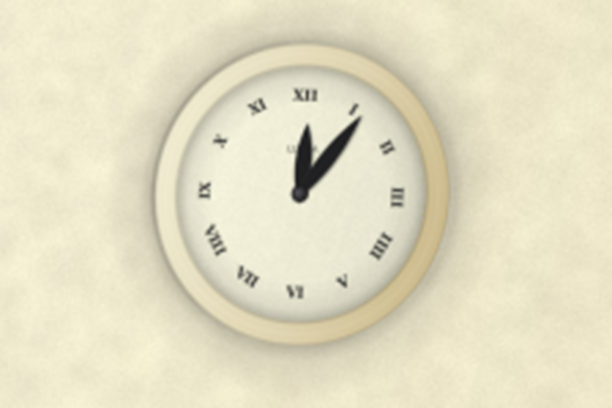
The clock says {"hour": 12, "minute": 6}
